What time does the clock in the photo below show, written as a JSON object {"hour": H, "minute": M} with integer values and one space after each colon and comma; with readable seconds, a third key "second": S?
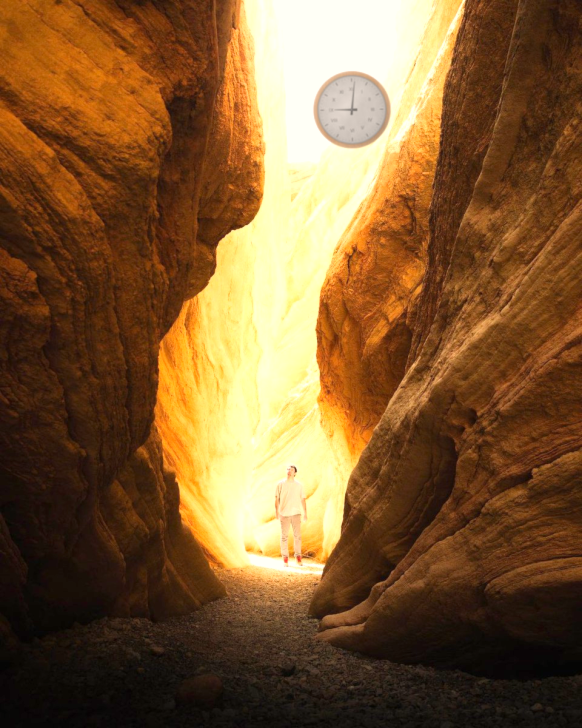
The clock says {"hour": 9, "minute": 1}
